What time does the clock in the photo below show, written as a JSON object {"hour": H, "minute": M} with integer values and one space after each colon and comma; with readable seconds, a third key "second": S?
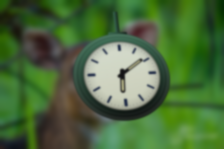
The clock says {"hour": 6, "minute": 9}
